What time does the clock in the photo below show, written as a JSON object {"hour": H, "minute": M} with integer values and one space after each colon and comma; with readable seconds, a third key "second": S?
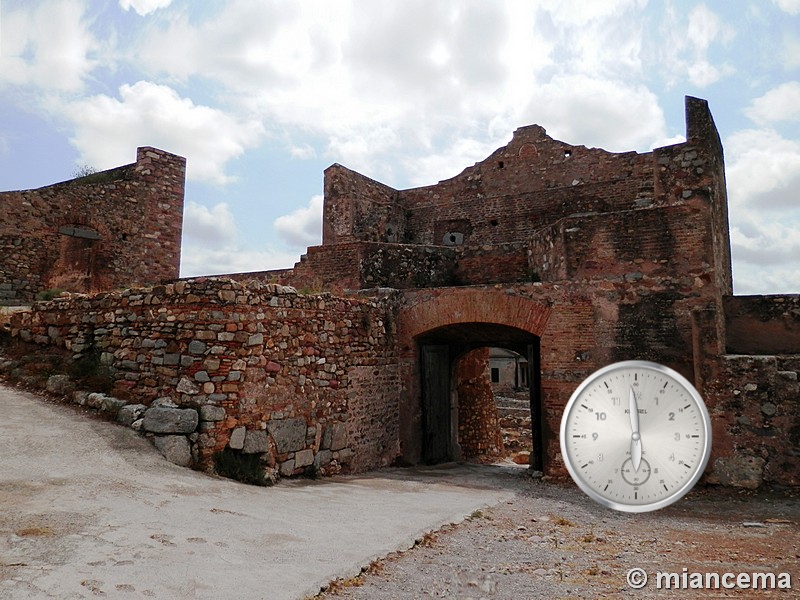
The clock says {"hour": 5, "minute": 59}
